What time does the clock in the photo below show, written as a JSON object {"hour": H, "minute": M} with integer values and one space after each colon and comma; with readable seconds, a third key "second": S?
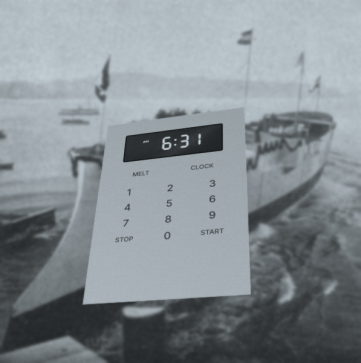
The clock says {"hour": 6, "minute": 31}
